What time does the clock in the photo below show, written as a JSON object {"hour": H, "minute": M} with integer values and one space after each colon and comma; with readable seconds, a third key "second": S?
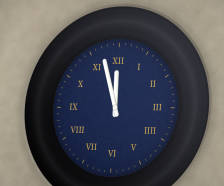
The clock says {"hour": 11, "minute": 57}
